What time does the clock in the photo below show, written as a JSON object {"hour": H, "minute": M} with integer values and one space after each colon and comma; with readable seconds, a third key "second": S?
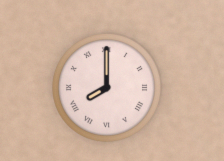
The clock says {"hour": 8, "minute": 0}
